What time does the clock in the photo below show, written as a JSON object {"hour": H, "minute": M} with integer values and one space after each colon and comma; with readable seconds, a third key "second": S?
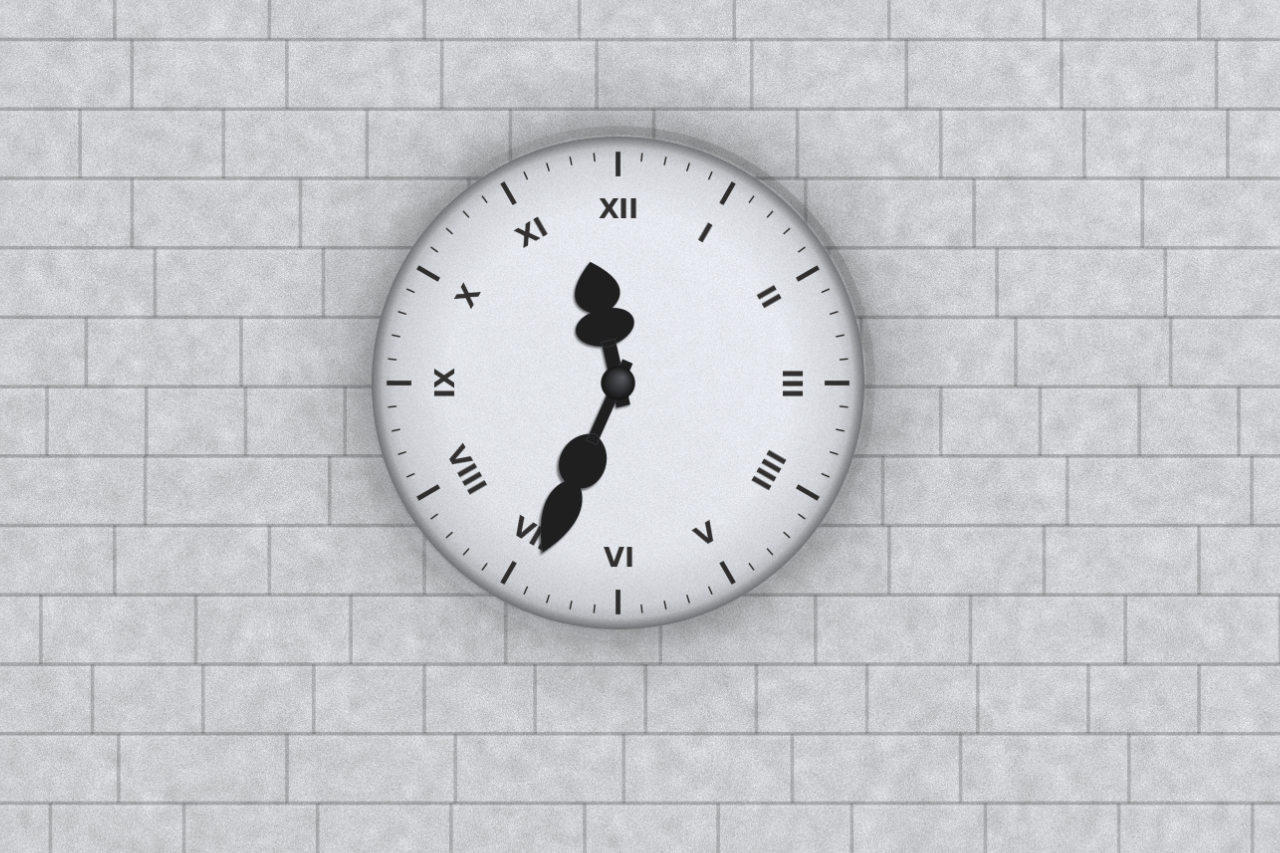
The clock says {"hour": 11, "minute": 34}
